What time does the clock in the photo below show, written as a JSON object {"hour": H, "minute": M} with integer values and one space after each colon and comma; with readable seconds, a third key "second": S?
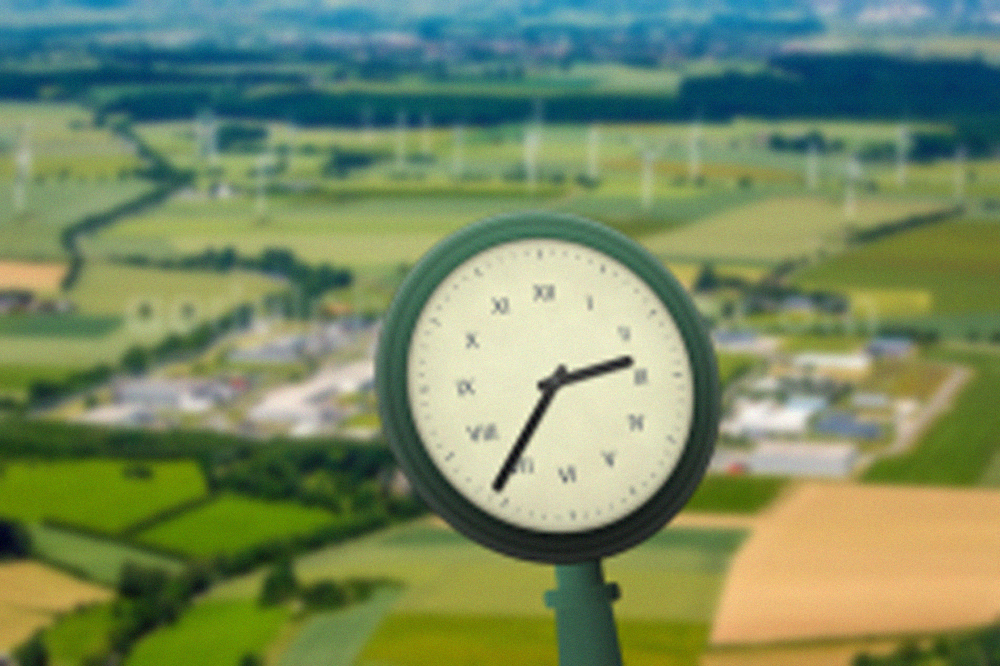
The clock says {"hour": 2, "minute": 36}
